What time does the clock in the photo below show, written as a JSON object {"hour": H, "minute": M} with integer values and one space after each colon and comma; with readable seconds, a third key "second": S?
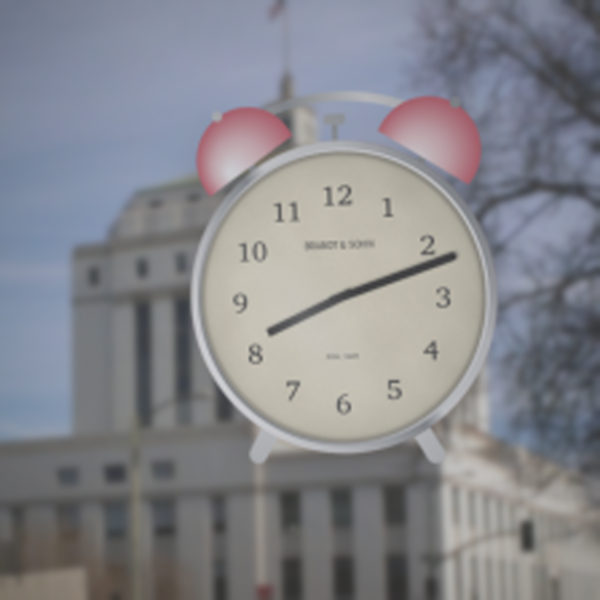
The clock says {"hour": 8, "minute": 12}
